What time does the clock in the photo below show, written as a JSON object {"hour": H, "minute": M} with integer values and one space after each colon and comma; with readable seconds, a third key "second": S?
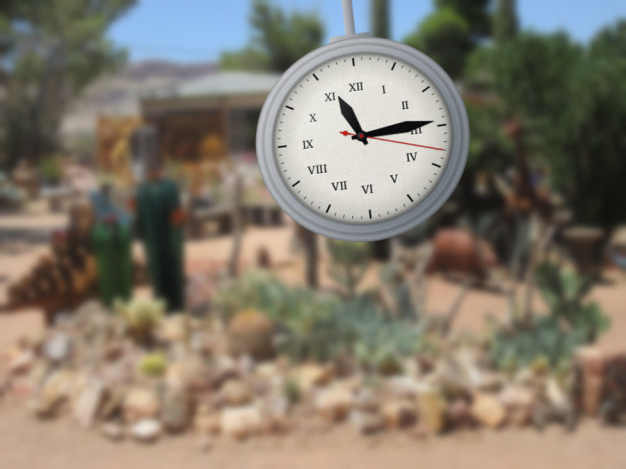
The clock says {"hour": 11, "minute": 14, "second": 18}
